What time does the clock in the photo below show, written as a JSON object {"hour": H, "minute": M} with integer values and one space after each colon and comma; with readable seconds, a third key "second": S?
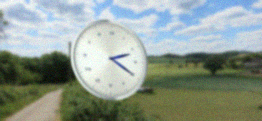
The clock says {"hour": 2, "minute": 20}
